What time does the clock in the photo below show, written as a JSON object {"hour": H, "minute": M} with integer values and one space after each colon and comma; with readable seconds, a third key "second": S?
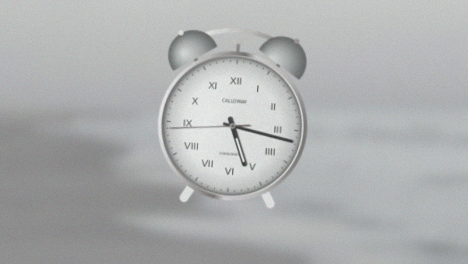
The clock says {"hour": 5, "minute": 16, "second": 44}
